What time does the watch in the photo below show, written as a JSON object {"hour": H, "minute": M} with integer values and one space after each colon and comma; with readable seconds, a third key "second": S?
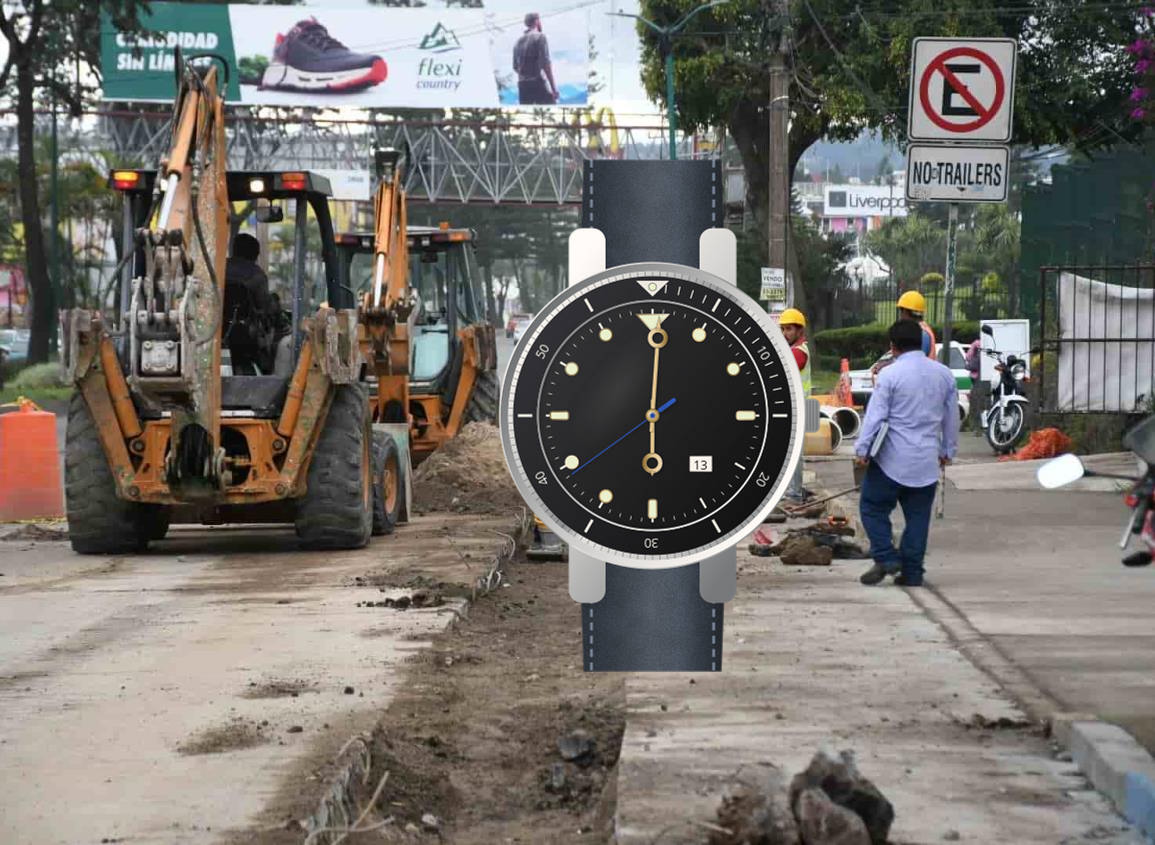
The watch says {"hour": 6, "minute": 0, "second": 39}
